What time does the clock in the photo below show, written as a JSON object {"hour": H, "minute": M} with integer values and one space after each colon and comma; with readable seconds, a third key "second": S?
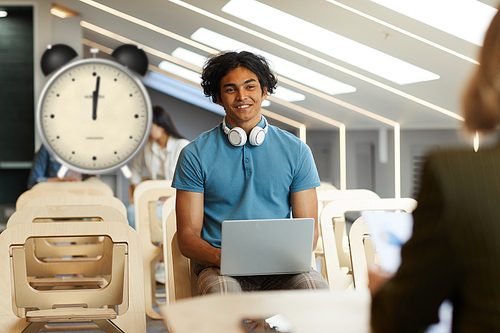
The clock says {"hour": 12, "minute": 1}
